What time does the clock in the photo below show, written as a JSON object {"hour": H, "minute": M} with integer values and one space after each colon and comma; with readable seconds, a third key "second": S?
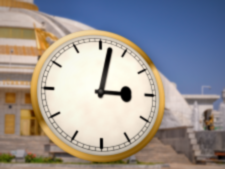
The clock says {"hour": 3, "minute": 2}
